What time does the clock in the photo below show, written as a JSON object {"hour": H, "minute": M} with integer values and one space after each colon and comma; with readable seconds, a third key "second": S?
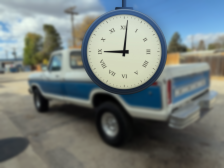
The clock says {"hour": 9, "minute": 1}
